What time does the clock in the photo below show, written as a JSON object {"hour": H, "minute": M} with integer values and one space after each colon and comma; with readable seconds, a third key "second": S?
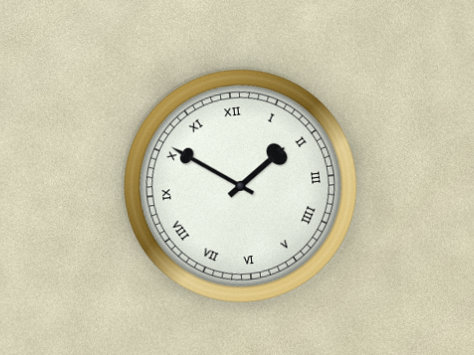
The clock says {"hour": 1, "minute": 51}
